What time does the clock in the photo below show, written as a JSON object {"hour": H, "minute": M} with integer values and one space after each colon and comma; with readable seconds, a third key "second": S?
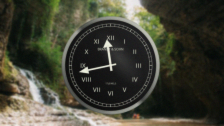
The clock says {"hour": 11, "minute": 43}
